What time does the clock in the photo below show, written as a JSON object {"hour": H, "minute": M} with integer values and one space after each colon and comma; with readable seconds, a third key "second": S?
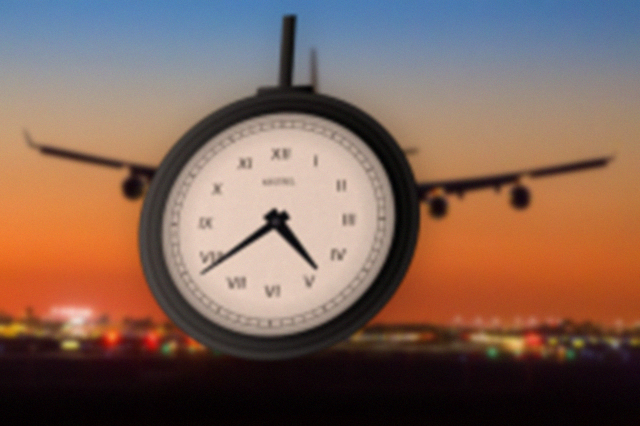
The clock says {"hour": 4, "minute": 39}
